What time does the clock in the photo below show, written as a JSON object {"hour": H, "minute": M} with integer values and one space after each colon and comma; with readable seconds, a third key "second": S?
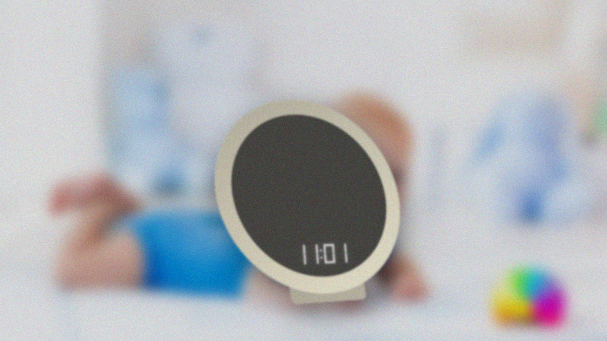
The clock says {"hour": 11, "minute": 1}
